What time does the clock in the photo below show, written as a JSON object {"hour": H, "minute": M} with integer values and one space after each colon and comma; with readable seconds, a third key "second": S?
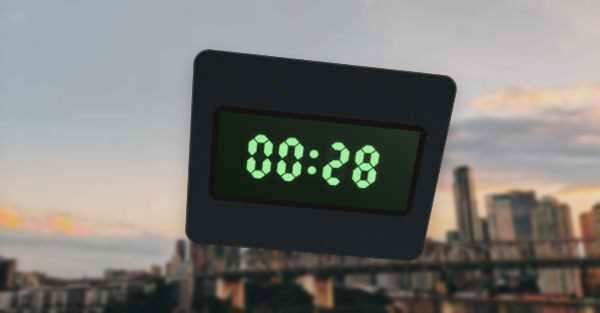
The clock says {"hour": 0, "minute": 28}
